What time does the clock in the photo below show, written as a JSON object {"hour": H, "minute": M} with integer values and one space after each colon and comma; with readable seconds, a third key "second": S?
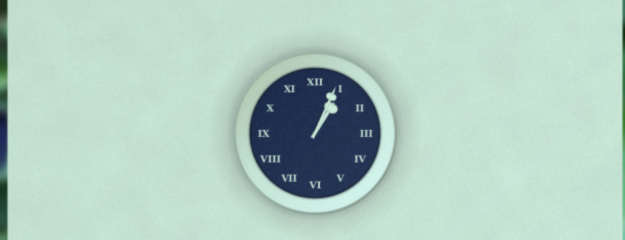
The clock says {"hour": 1, "minute": 4}
